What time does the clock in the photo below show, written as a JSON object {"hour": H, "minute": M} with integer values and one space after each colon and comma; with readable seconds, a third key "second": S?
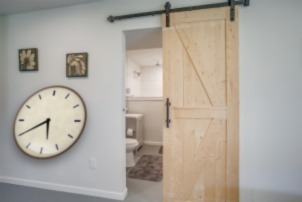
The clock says {"hour": 5, "minute": 40}
